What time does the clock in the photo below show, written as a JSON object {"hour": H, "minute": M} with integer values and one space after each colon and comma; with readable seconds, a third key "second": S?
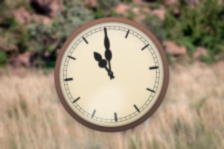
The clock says {"hour": 11, "minute": 0}
